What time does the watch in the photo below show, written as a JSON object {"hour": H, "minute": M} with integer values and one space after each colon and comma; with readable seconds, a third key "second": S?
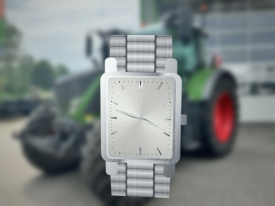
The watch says {"hour": 3, "minute": 48}
